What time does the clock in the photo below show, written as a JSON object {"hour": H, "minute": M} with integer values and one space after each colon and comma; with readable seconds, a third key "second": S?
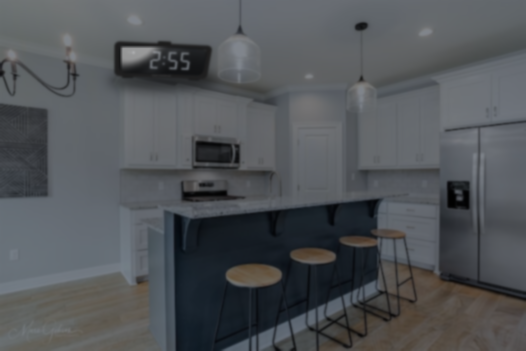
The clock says {"hour": 2, "minute": 55}
